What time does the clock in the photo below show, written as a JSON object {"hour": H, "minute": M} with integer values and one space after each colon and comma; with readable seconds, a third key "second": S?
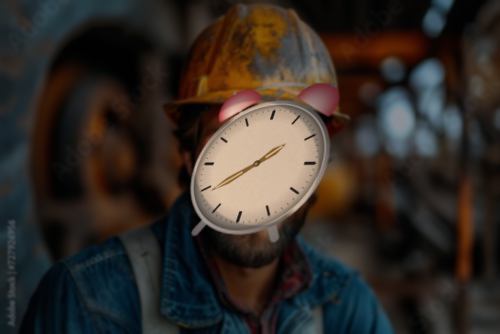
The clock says {"hour": 1, "minute": 39}
